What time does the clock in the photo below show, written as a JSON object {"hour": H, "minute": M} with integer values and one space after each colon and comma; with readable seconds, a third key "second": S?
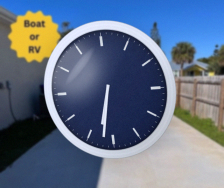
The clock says {"hour": 6, "minute": 32}
